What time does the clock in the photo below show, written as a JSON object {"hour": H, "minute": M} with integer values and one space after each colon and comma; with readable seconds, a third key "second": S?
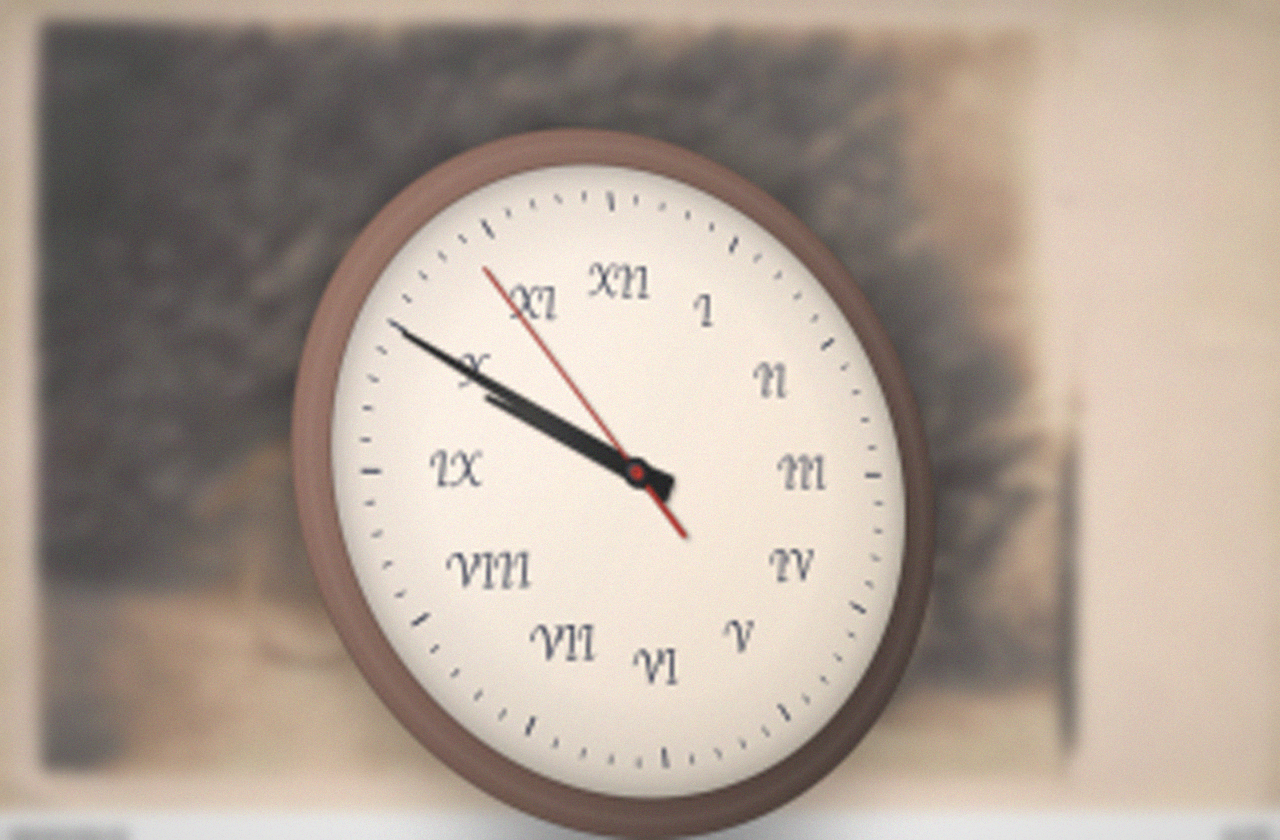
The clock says {"hour": 9, "minute": 49, "second": 54}
